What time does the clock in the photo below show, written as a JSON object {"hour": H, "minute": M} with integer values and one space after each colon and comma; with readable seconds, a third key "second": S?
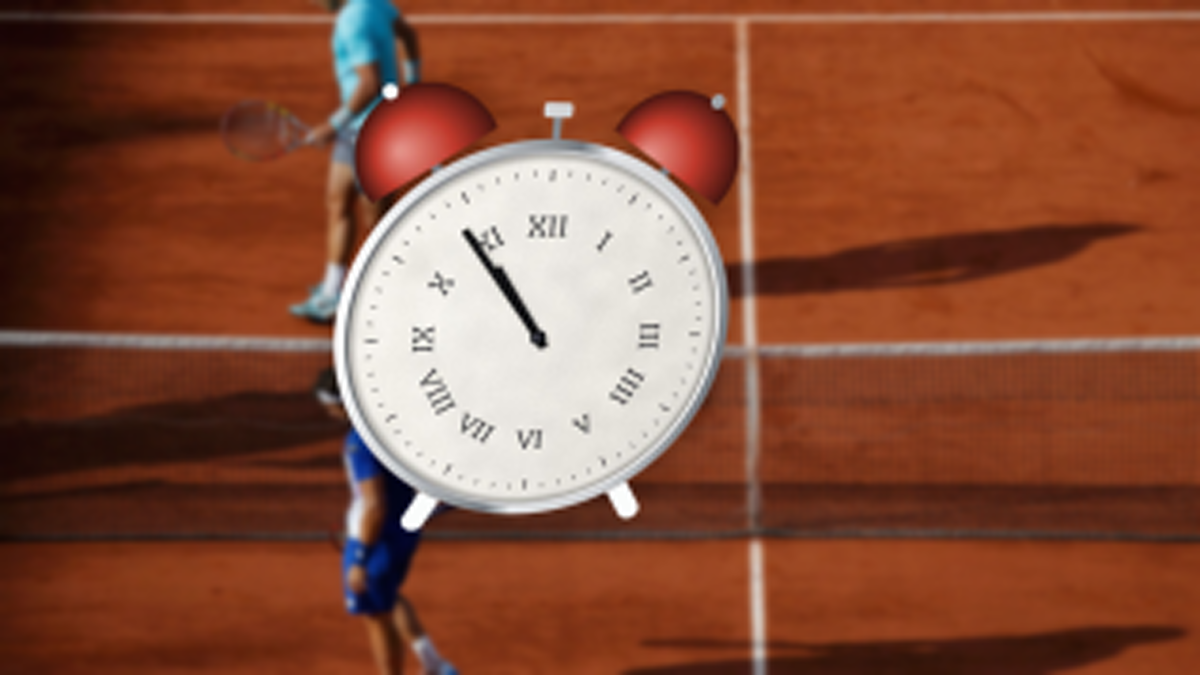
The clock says {"hour": 10, "minute": 54}
